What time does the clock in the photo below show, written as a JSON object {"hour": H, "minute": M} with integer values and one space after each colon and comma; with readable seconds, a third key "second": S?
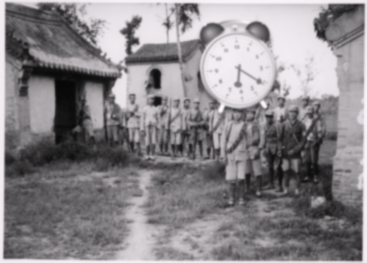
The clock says {"hour": 6, "minute": 21}
